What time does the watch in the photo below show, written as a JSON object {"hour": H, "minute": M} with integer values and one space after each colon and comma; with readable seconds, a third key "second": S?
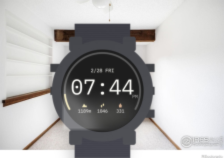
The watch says {"hour": 7, "minute": 44}
